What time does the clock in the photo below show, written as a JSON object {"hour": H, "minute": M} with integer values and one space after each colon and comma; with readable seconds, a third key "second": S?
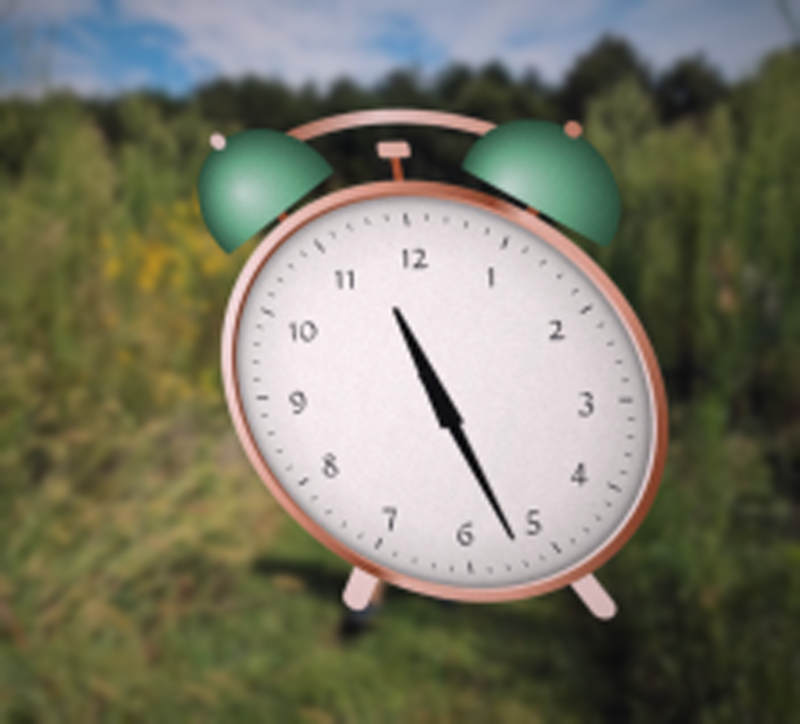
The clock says {"hour": 11, "minute": 27}
